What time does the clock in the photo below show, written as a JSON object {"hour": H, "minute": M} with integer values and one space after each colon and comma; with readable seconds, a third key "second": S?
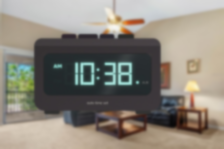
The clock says {"hour": 10, "minute": 38}
